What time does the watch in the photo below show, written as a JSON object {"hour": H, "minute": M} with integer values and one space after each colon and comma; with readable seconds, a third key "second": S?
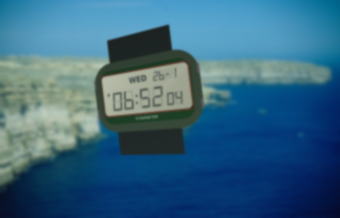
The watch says {"hour": 6, "minute": 52, "second": 4}
